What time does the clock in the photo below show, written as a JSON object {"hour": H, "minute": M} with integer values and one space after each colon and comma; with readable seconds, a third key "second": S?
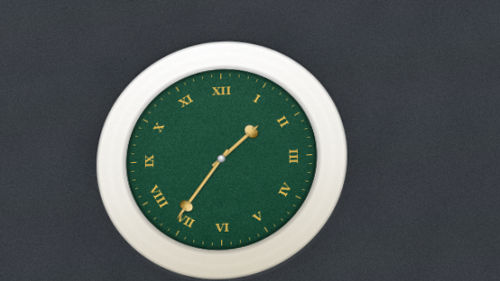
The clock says {"hour": 1, "minute": 36}
